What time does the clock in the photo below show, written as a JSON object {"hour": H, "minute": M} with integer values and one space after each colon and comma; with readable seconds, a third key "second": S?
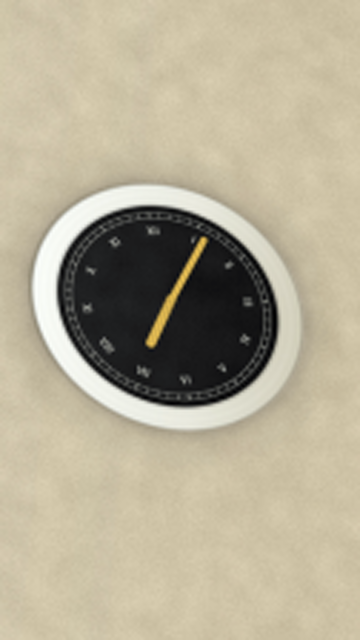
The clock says {"hour": 7, "minute": 6}
